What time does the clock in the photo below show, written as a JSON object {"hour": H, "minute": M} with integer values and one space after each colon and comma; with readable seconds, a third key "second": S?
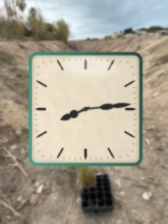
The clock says {"hour": 8, "minute": 14}
